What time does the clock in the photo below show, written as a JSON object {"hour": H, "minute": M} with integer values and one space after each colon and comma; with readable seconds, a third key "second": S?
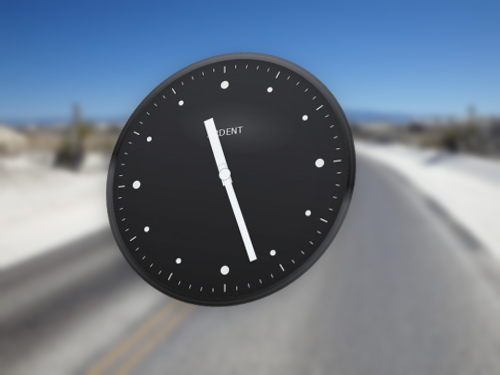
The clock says {"hour": 11, "minute": 27}
